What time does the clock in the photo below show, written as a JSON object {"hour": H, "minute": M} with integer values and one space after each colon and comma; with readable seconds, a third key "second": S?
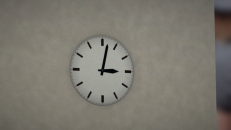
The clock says {"hour": 3, "minute": 2}
